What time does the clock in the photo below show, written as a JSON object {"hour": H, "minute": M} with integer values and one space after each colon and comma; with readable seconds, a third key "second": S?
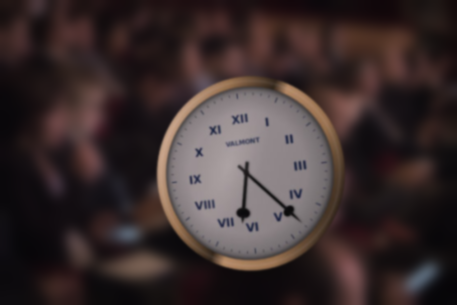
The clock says {"hour": 6, "minute": 23}
